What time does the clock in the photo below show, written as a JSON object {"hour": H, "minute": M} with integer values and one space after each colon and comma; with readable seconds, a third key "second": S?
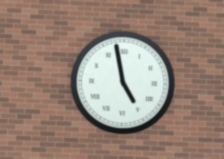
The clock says {"hour": 4, "minute": 58}
